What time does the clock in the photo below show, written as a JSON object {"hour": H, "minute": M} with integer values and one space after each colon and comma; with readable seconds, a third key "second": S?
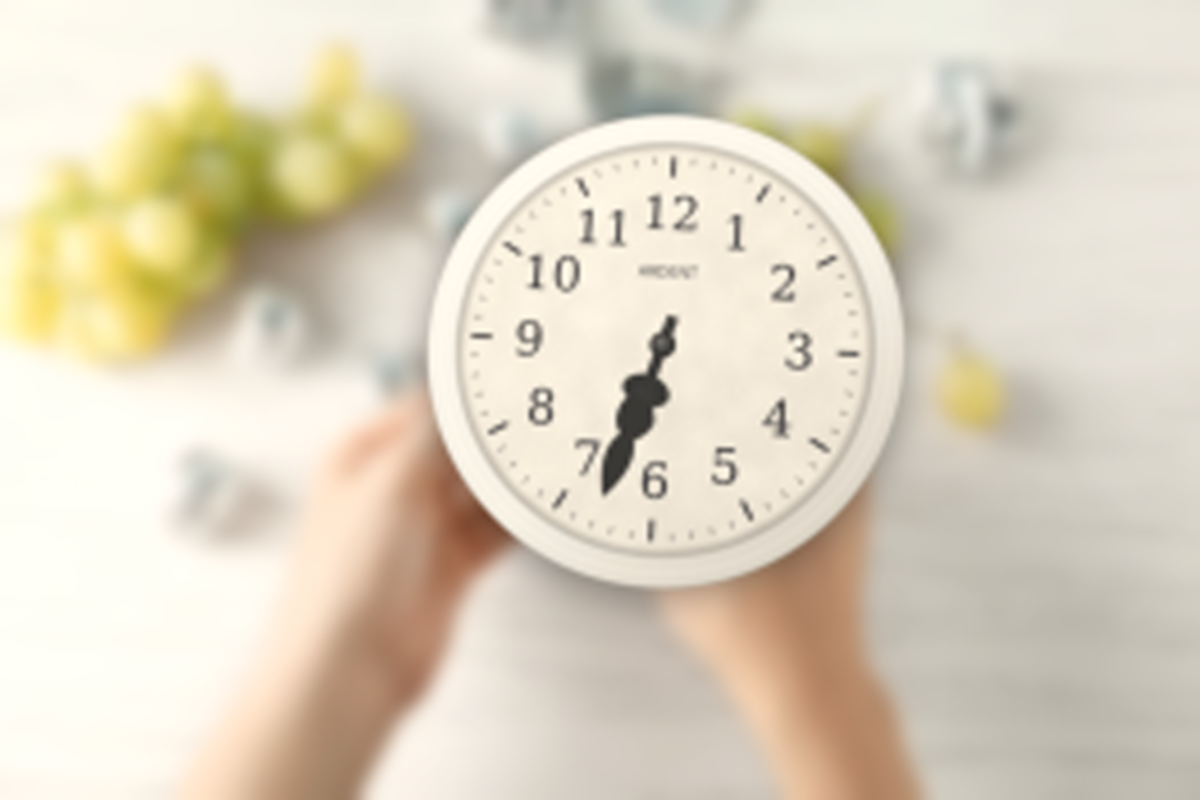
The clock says {"hour": 6, "minute": 33}
